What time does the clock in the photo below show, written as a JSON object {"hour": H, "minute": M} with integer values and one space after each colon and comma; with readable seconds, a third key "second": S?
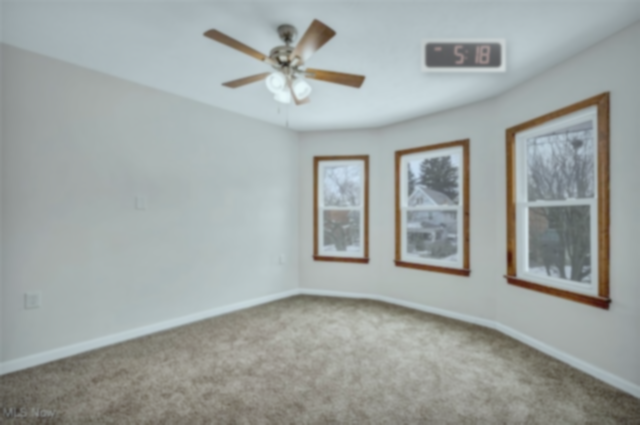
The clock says {"hour": 5, "minute": 18}
